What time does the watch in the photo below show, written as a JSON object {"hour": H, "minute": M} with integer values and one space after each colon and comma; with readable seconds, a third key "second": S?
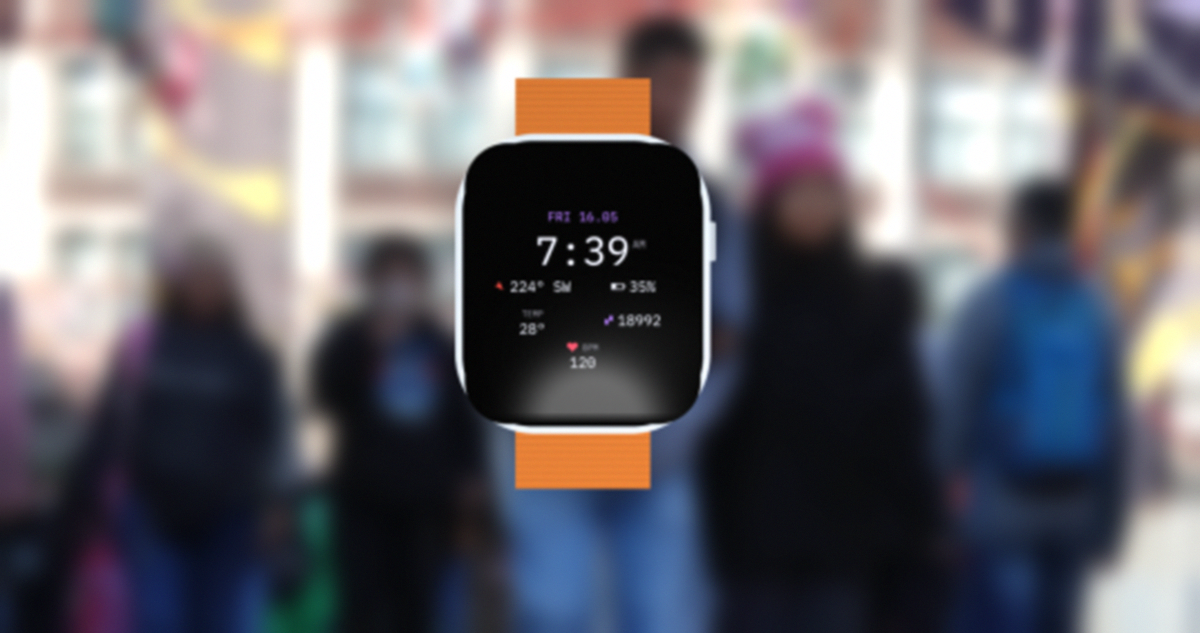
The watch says {"hour": 7, "minute": 39}
